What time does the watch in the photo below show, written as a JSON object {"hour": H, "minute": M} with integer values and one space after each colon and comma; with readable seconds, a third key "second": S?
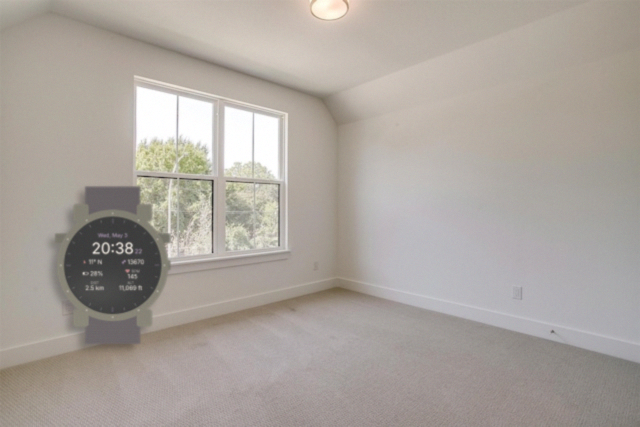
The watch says {"hour": 20, "minute": 38}
